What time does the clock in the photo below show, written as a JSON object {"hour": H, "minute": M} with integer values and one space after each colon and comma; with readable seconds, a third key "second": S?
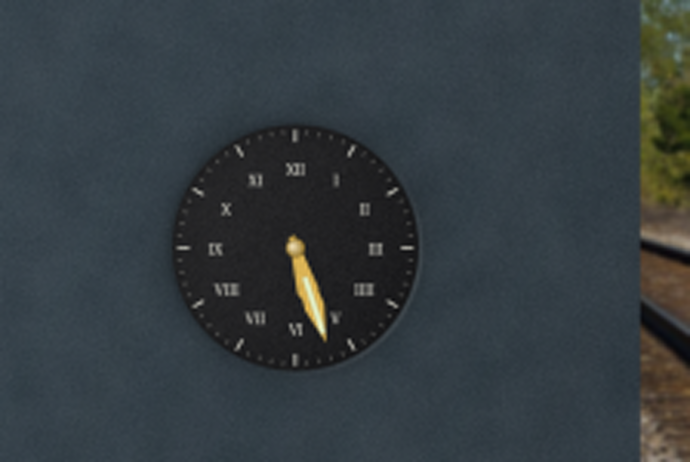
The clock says {"hour": 5, "minute": 27}
